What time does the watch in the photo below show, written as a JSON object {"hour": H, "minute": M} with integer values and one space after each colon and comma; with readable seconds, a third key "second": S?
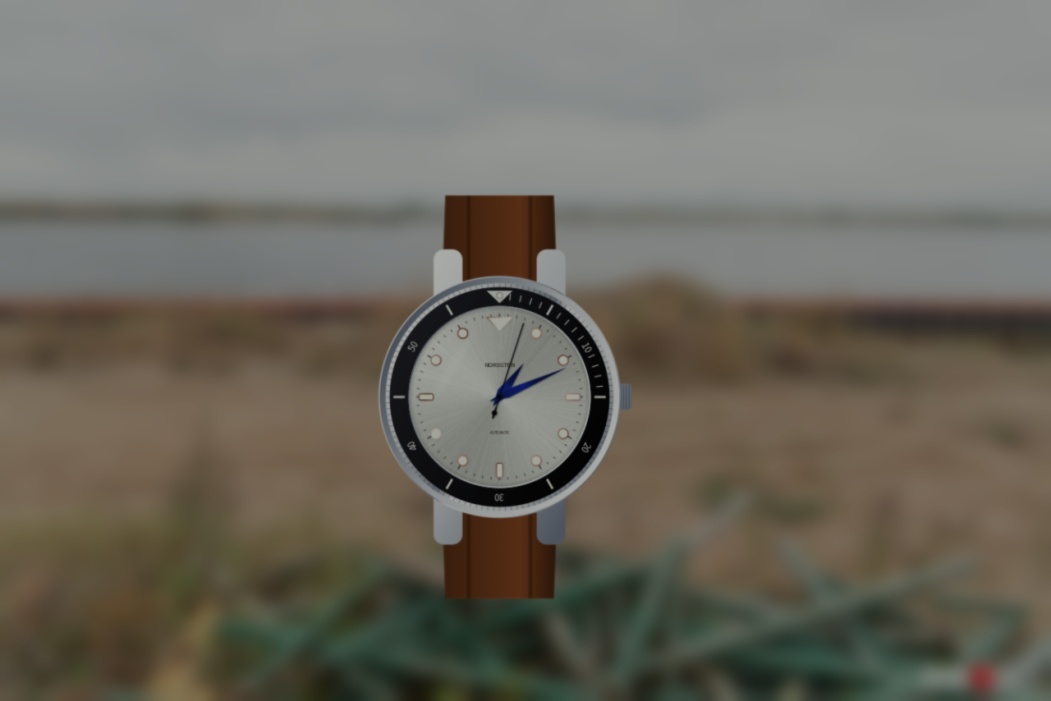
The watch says {"hour": 1, "minute": 11, "second": 3}
